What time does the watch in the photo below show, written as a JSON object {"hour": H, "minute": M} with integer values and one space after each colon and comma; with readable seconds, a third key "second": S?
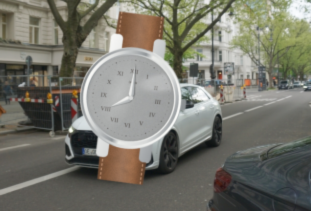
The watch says {"hour": 8, "minute": 0}
